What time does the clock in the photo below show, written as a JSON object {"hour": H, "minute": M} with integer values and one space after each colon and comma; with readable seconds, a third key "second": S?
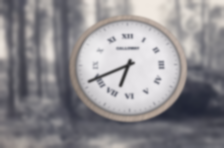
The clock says {"hour": 6, "minute": 41}
